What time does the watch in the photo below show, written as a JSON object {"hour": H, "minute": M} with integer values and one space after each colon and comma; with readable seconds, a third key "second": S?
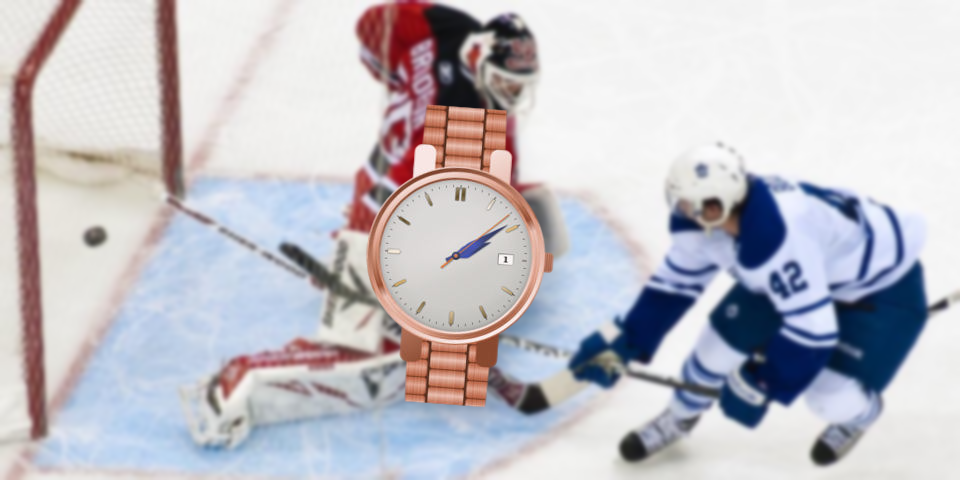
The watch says {"hour": 2, "minute": 9, "second": 8}
